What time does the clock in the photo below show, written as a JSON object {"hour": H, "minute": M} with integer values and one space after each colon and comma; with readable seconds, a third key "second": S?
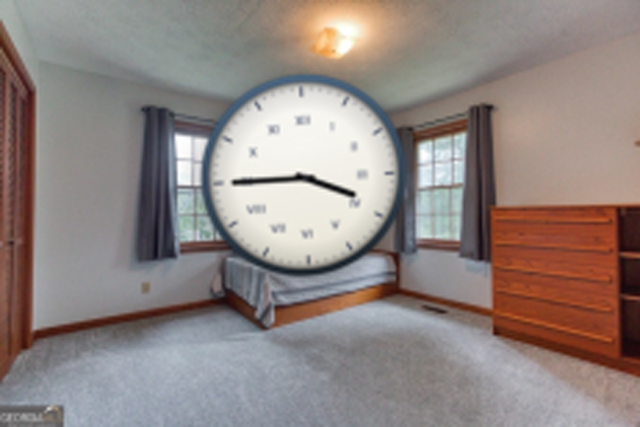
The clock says {"hour": 3, "minute": 45}
